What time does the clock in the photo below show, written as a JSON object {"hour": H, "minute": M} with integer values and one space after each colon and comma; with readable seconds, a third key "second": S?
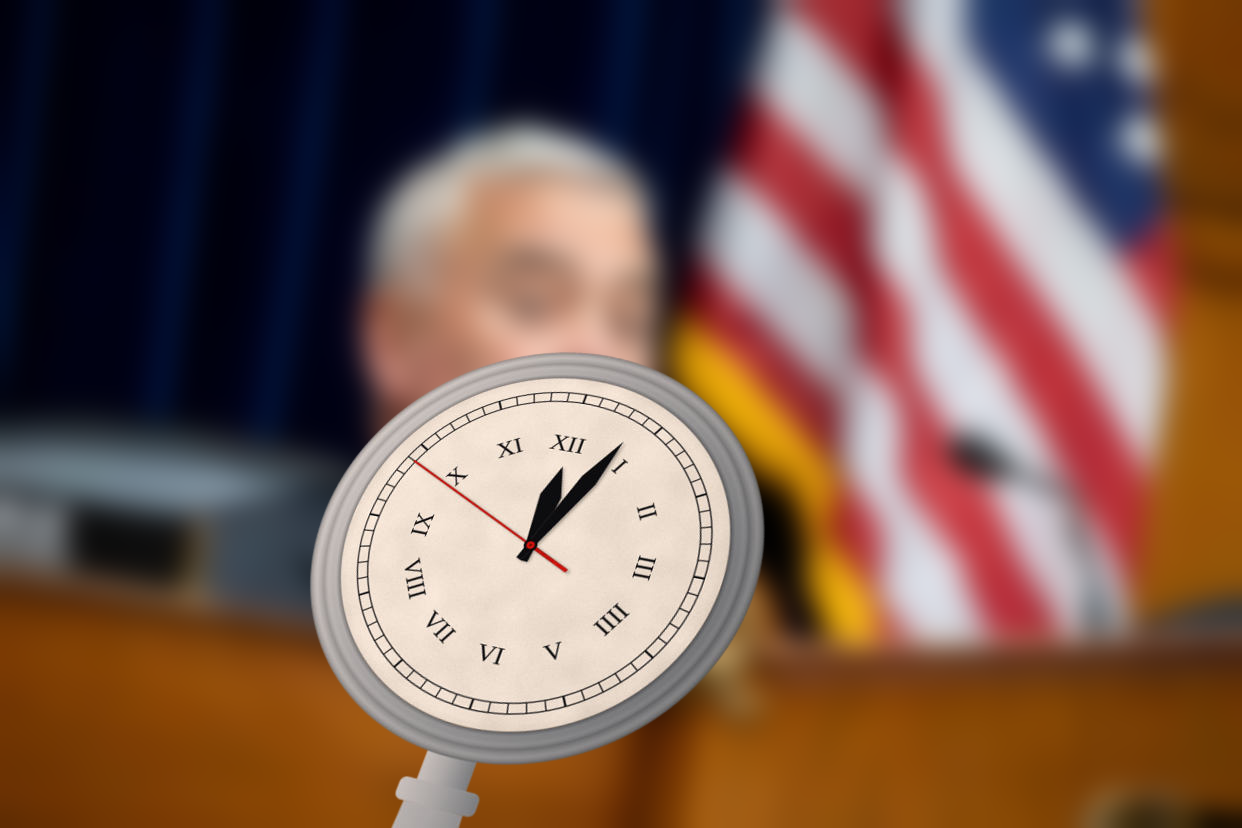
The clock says {"hour": 12, "minute": 3, "second": 49}
